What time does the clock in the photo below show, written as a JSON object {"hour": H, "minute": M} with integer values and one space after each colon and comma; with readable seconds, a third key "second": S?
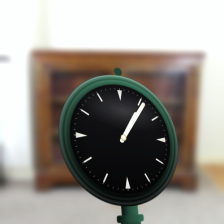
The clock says {"hour": 1, "minute": 6}
